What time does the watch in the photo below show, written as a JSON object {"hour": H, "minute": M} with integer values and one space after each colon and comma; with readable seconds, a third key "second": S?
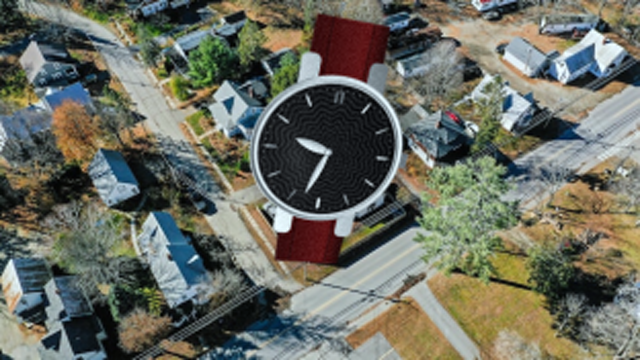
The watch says {"hour": 9, "minute": 33}
